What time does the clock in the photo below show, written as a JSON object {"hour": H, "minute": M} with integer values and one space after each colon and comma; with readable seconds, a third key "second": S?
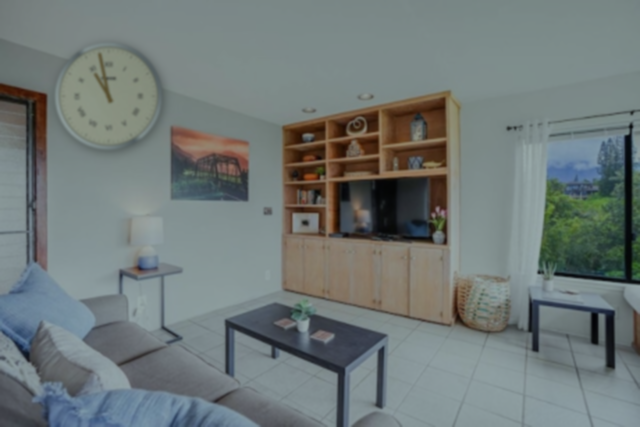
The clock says {"hour": 10, "minute": 58}
